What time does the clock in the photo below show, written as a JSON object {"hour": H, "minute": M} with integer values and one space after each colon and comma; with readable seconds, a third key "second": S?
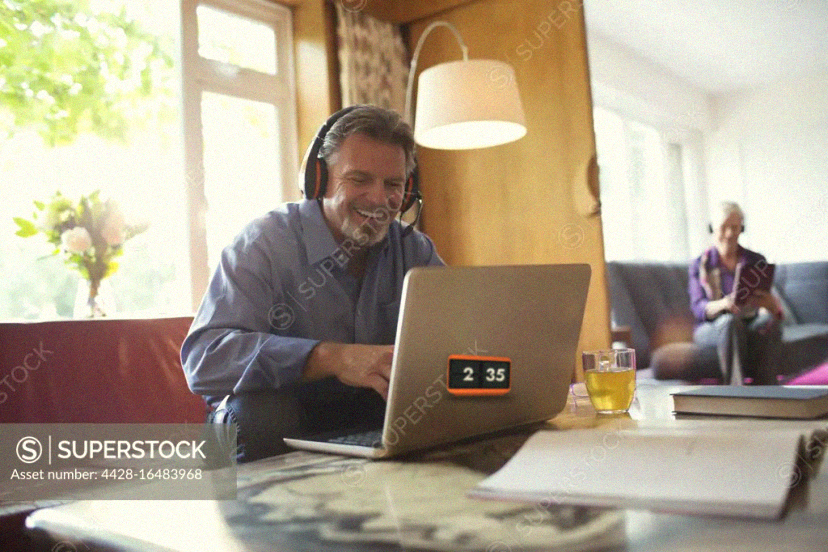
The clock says {"hour": 2, "minute": 35}
